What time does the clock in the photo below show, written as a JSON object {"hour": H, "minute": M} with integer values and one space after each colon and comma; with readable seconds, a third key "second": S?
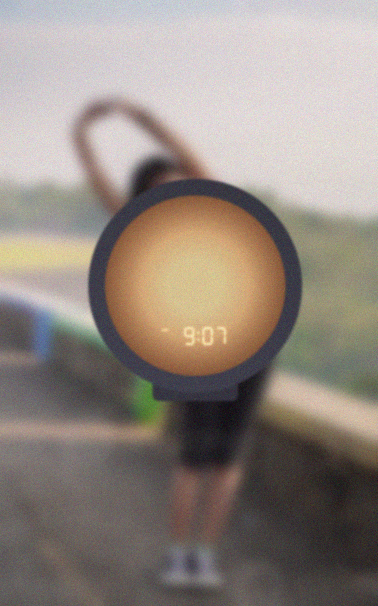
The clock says {"hour": 9, "minute": 7}
